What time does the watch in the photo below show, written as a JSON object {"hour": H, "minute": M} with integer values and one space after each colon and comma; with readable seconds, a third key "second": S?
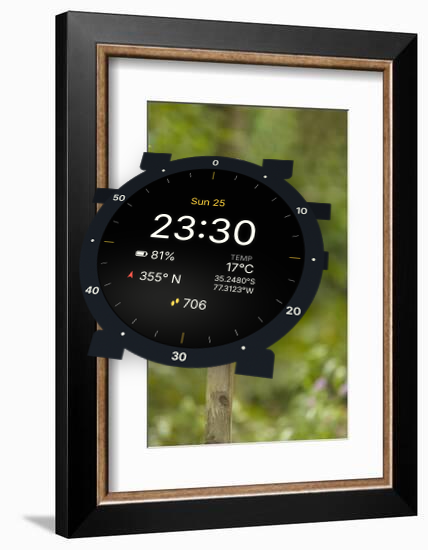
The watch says {"hour": 23, "minute": 30}
